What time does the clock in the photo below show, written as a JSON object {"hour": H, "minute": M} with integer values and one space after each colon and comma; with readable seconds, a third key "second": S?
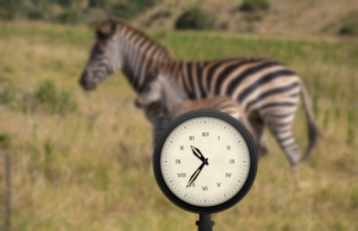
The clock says {"hour": 10, "minute": 36}
